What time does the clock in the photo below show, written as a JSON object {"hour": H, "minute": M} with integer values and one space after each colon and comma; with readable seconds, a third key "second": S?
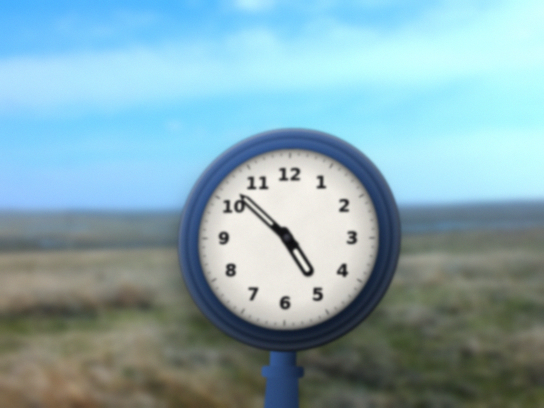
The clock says {"hour": 4, "minute": 52}
